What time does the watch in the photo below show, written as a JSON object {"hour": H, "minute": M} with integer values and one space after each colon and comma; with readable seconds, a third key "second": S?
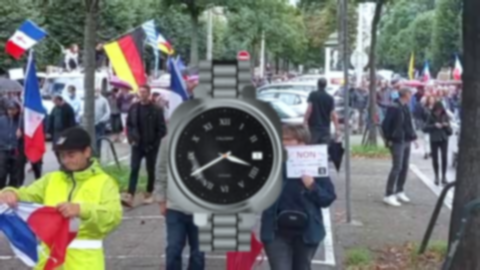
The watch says {"hour": 3, "minute": 40}
